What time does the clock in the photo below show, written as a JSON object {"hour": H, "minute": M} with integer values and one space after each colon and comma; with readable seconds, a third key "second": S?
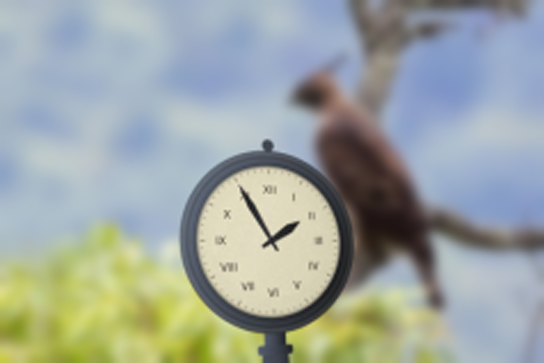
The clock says {"hour": 1, "minute": 55}
